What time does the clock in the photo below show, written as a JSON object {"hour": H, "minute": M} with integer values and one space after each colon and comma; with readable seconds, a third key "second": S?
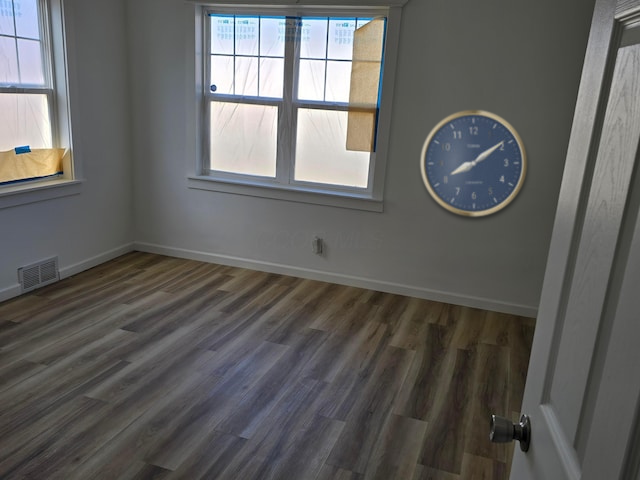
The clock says {"hour": 8, "minute": 9}
